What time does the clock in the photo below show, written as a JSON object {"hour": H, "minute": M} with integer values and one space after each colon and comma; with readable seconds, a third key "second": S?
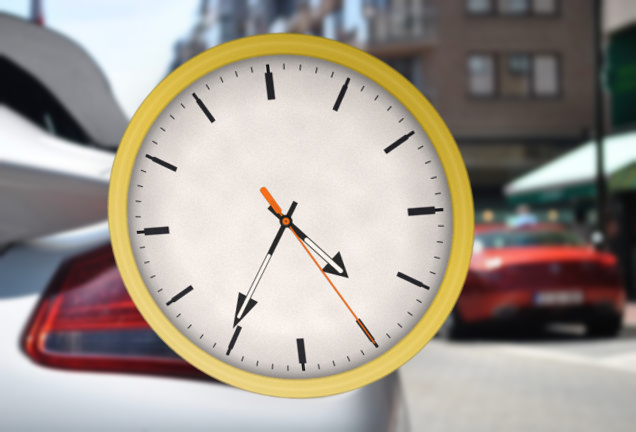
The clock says {"hour": 4, "minute": 35, "second": 25}
